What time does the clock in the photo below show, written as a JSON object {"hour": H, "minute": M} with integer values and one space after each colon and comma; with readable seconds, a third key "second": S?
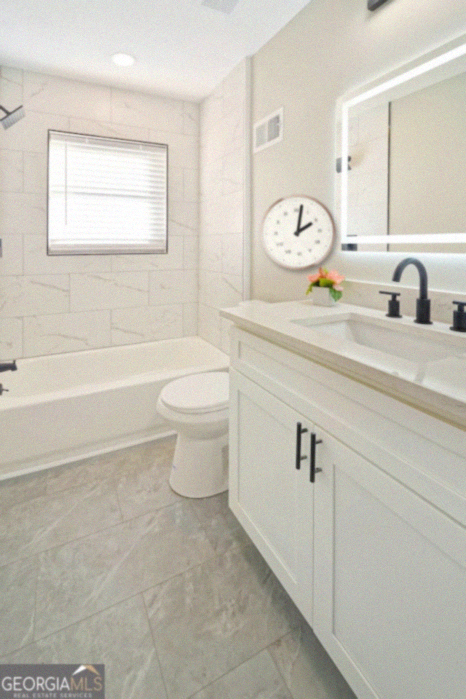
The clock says {"hour": 2, "minute": 2}
